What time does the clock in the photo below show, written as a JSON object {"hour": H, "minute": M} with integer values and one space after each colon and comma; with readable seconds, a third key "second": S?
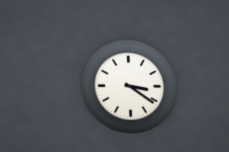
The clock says {"hour": 3, "minute": 21}
